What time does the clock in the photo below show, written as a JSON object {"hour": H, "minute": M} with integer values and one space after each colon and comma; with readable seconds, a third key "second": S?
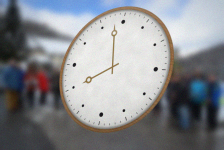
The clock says {"hour": 7, "minute": 58}
